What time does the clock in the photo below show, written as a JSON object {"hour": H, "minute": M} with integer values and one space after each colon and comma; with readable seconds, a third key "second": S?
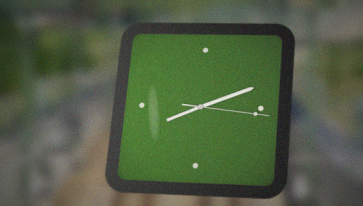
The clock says {"hour": 8, "minute": 11, "second": 16}
